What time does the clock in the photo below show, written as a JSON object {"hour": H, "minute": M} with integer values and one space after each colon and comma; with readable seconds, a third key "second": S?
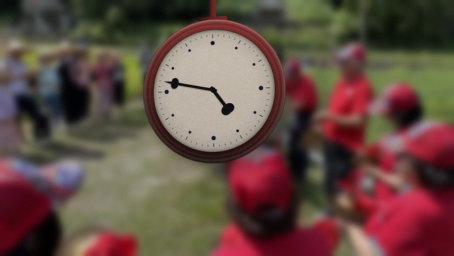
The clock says {"hour": 4, "minute": 47}
